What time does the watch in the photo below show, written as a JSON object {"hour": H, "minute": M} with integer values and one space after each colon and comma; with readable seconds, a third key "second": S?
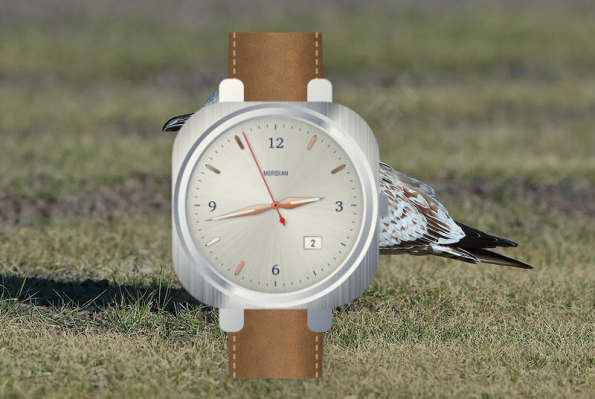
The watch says {"hour": 2, "minute": 42, "second": 56}
